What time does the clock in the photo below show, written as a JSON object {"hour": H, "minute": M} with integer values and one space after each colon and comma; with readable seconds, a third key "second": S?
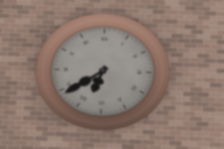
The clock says {"hour": 6, "minute": 39}
